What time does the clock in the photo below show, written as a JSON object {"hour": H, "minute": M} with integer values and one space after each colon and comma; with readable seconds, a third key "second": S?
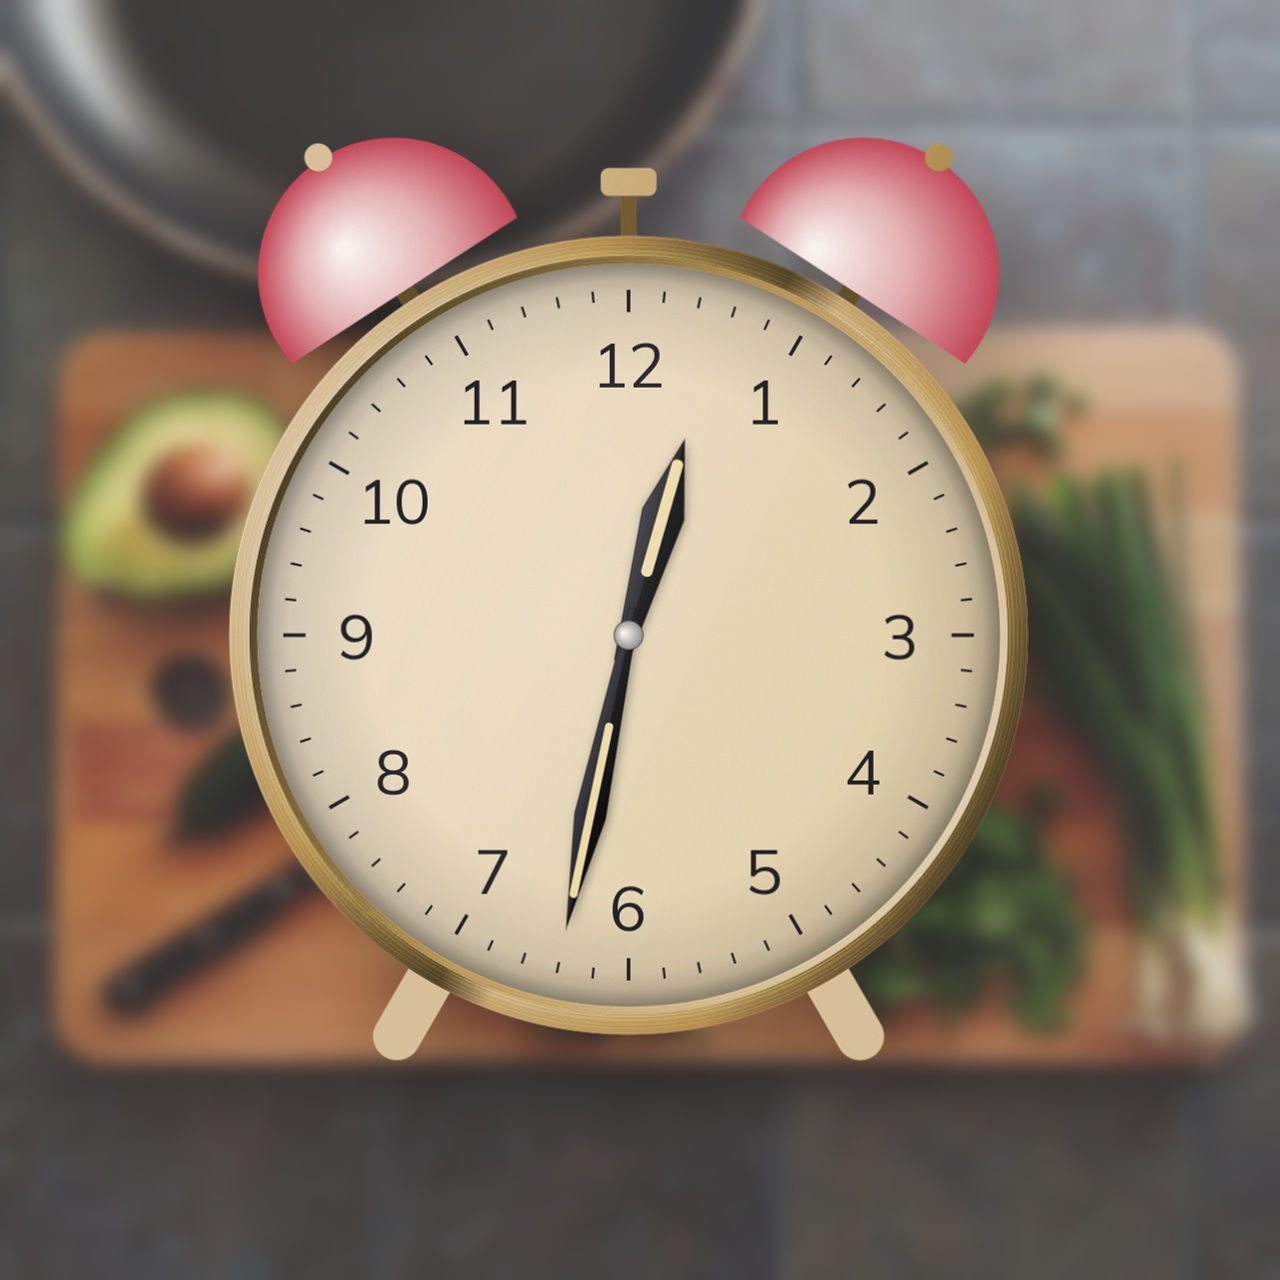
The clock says {"hour": 12, "minute": 32}
